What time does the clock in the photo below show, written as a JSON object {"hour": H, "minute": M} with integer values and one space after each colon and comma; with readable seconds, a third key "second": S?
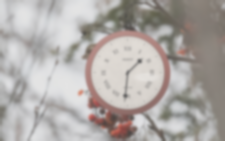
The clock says {"hour": 1, "minute": 31}
